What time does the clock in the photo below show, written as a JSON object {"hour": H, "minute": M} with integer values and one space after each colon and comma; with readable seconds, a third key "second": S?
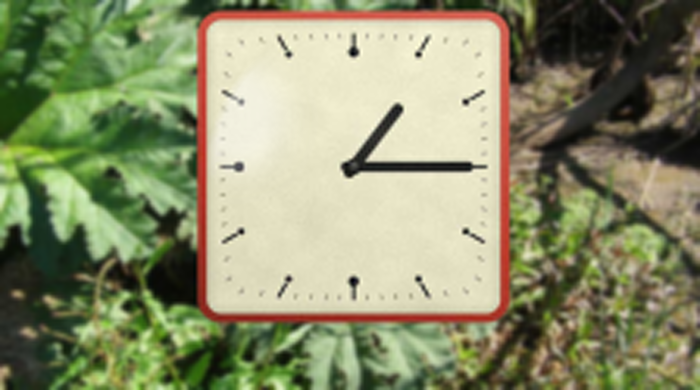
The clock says {"hour": 1, "minute": 15}
